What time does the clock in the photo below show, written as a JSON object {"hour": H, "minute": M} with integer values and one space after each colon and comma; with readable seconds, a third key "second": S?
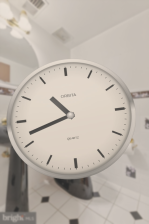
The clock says {"hour": 10, "minute": 42}
